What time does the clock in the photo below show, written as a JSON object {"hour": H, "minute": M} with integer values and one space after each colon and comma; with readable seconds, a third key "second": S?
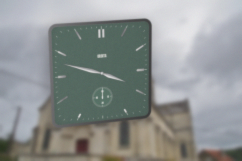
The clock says {"hour": 3, "minute": 48}
